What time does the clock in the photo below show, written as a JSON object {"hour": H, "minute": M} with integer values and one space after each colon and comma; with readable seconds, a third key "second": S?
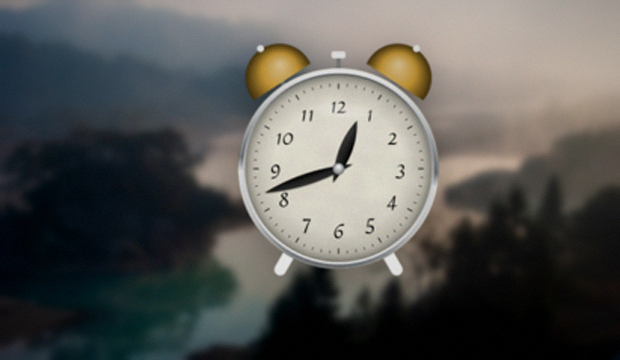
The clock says {"hour": 12, "minute": 42}
